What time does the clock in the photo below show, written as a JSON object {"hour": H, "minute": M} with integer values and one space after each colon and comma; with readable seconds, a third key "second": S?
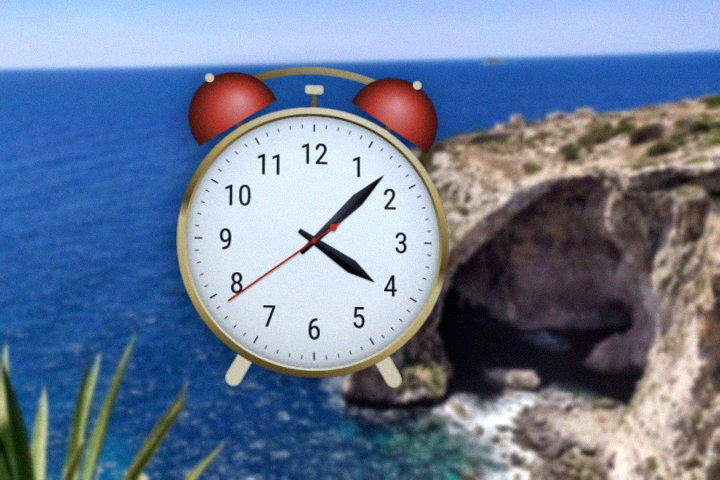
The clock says {"hour": 4, "minute": 7, "second": 39}
